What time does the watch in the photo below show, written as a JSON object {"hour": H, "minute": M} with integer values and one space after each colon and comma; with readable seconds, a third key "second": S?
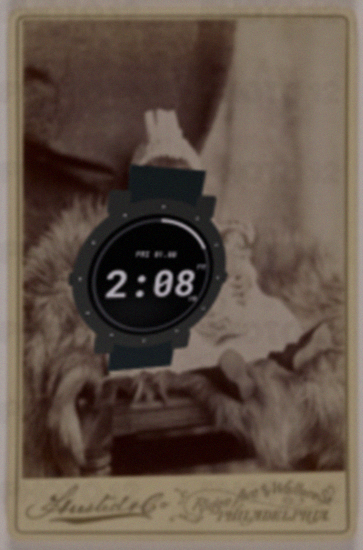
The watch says {"hour": 2, "minute": 8}
